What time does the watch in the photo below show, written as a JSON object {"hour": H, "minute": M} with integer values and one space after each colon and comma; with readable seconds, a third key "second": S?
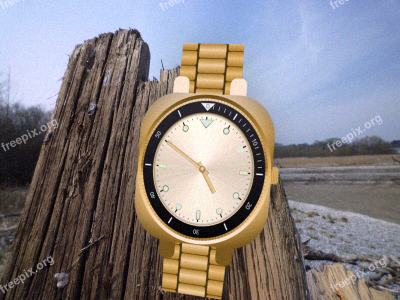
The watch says {"hour": 4, "minute": 50}
